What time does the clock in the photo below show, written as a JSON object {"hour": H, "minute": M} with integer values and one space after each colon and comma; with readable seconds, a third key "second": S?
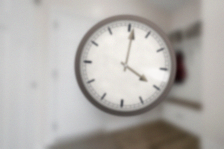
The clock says {"hour": 4, "minute": 1}
